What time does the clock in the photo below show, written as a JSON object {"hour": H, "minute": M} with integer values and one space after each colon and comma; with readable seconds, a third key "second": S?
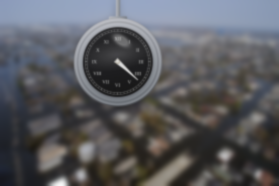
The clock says {"hour": 4, "minute": 22}
